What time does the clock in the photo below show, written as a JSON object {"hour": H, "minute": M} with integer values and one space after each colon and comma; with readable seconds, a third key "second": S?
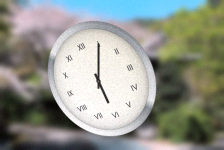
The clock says {"hour": 6, "minute": 5}
